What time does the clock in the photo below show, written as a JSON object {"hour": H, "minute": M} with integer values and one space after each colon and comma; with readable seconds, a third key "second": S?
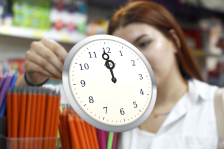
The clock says {"hour": 11, "minute": 59}
